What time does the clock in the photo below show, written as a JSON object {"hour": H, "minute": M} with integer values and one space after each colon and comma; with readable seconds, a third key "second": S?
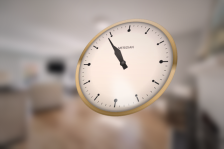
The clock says {"hour": 10, "minute": 54}
